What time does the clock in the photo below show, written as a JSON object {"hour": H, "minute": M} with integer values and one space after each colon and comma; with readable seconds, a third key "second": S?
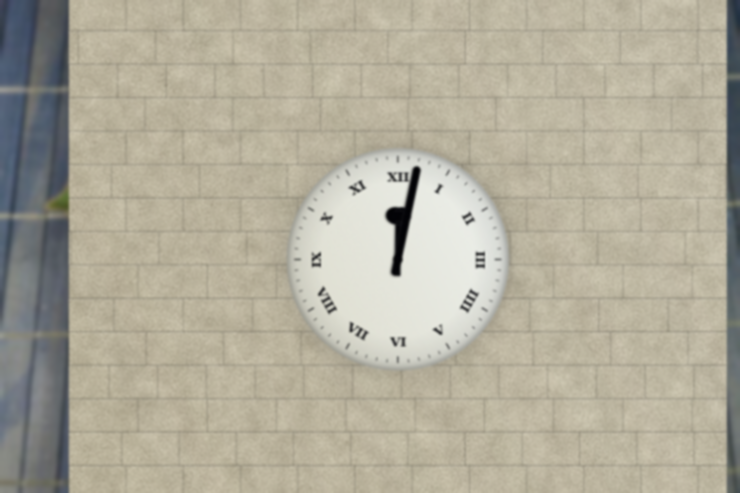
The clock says {"hour": 12, "minute": 2}
